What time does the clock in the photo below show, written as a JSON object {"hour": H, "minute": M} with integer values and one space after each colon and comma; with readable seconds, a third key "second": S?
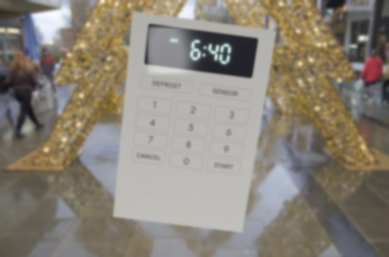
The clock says {"hour": 6, "minute": 40}
